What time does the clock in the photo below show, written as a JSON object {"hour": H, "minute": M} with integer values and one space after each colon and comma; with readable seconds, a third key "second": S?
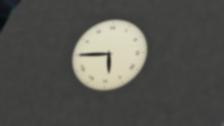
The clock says {"hour": 5, "minute": 45}
